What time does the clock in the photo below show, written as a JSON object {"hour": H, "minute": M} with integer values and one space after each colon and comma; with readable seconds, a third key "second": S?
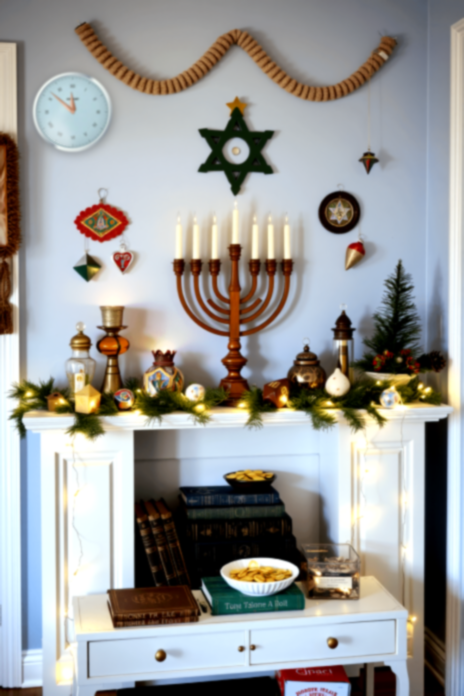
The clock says {"hour": 11, "minute": 52}
